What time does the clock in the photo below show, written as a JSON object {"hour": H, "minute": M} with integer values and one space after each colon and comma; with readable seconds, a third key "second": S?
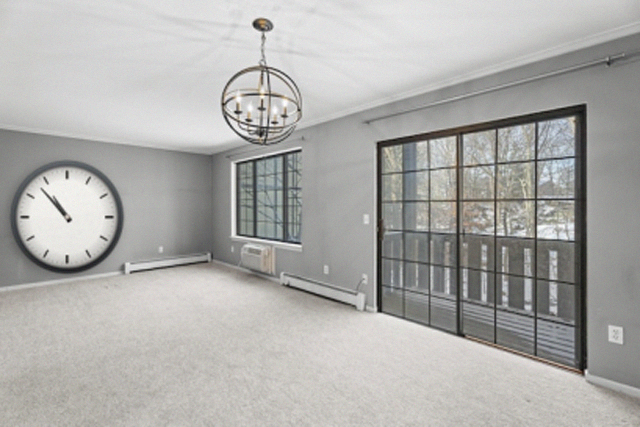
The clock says {"hour": 10, "minute": 53}
